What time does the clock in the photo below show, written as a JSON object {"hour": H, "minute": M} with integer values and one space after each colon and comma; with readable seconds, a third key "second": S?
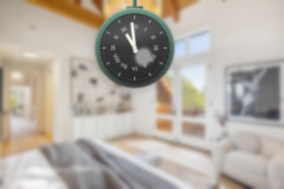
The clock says {"hour": 10, "minute": 59}
